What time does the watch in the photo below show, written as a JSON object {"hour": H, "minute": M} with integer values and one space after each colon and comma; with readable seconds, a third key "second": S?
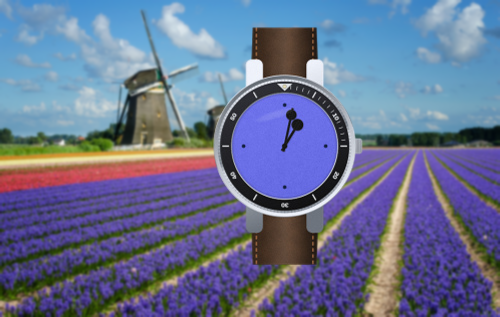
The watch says {"hour": 1, "minute": 2}
